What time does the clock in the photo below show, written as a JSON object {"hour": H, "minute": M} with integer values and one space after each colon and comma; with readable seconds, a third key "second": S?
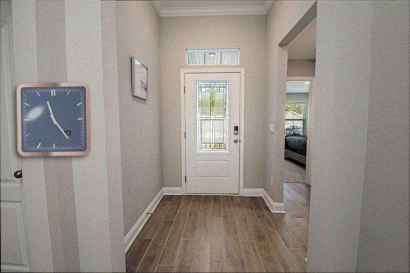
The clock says {"hour": 11, "minute": 24}
